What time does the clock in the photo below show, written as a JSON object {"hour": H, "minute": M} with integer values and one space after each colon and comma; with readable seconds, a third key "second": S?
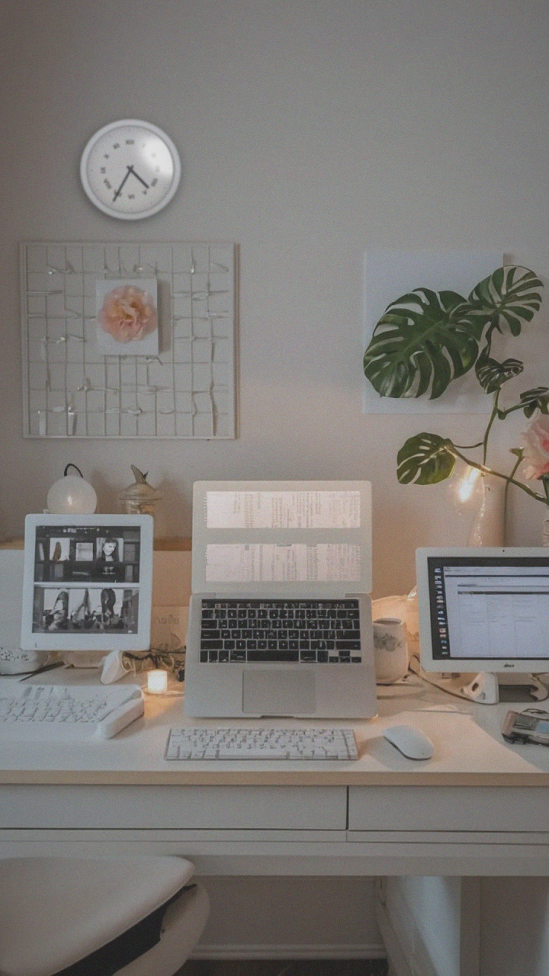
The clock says {"hour": 4, "minute": 35}
